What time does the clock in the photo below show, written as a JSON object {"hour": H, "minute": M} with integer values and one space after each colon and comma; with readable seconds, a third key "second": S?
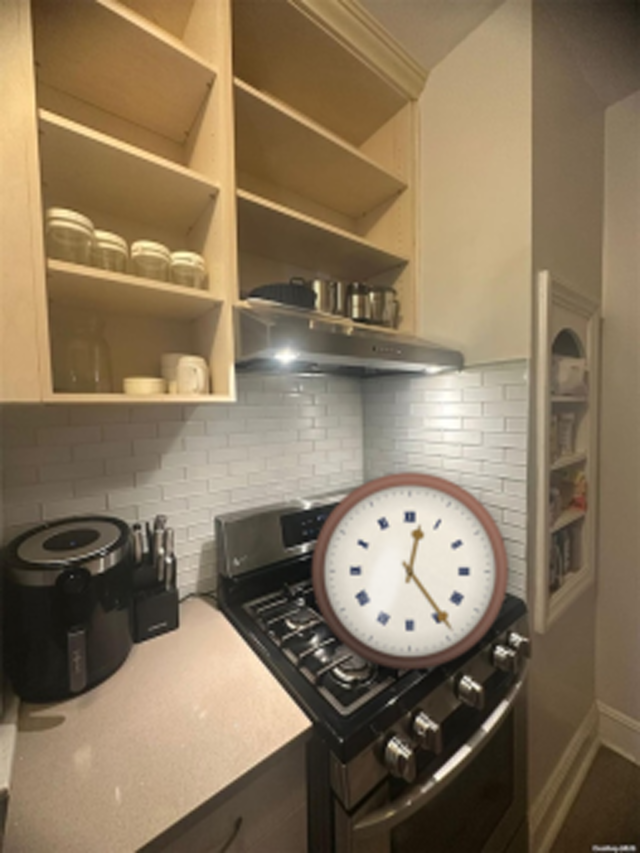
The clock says {"hour": 12, "minute": 24}
